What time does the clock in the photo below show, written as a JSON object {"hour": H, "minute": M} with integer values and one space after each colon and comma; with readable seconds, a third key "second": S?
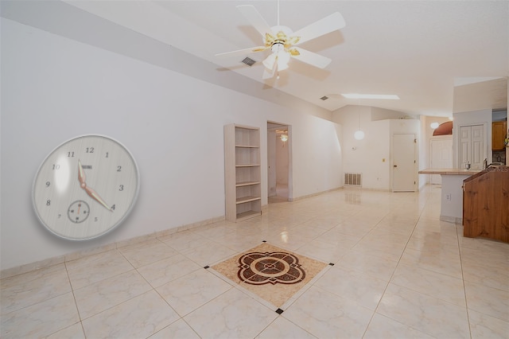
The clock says {"hour": 11, "minute": 21}
